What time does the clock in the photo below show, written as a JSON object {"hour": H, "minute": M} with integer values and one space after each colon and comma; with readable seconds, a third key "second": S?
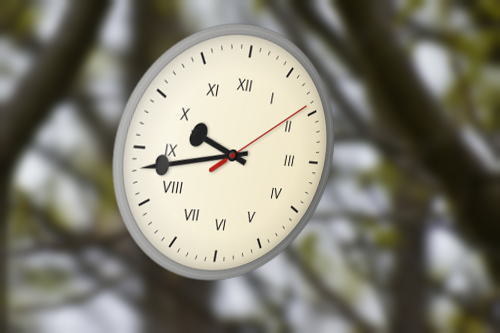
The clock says {"hour": 9, "minute": 43, "second": 9}
